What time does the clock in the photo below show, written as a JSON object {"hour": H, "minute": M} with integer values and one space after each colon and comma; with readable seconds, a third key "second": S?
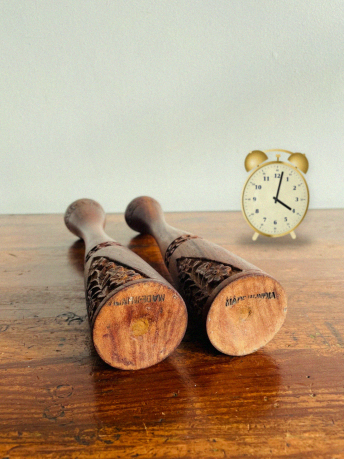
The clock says {"hour": 4, "minute": 2}
